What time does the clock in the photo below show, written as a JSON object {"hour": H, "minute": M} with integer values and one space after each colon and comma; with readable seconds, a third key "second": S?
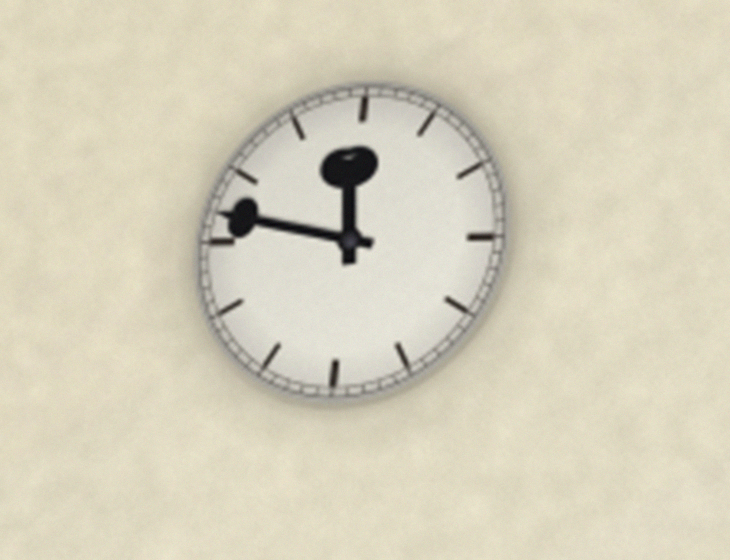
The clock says {"hour": 11, "minute": 47}
